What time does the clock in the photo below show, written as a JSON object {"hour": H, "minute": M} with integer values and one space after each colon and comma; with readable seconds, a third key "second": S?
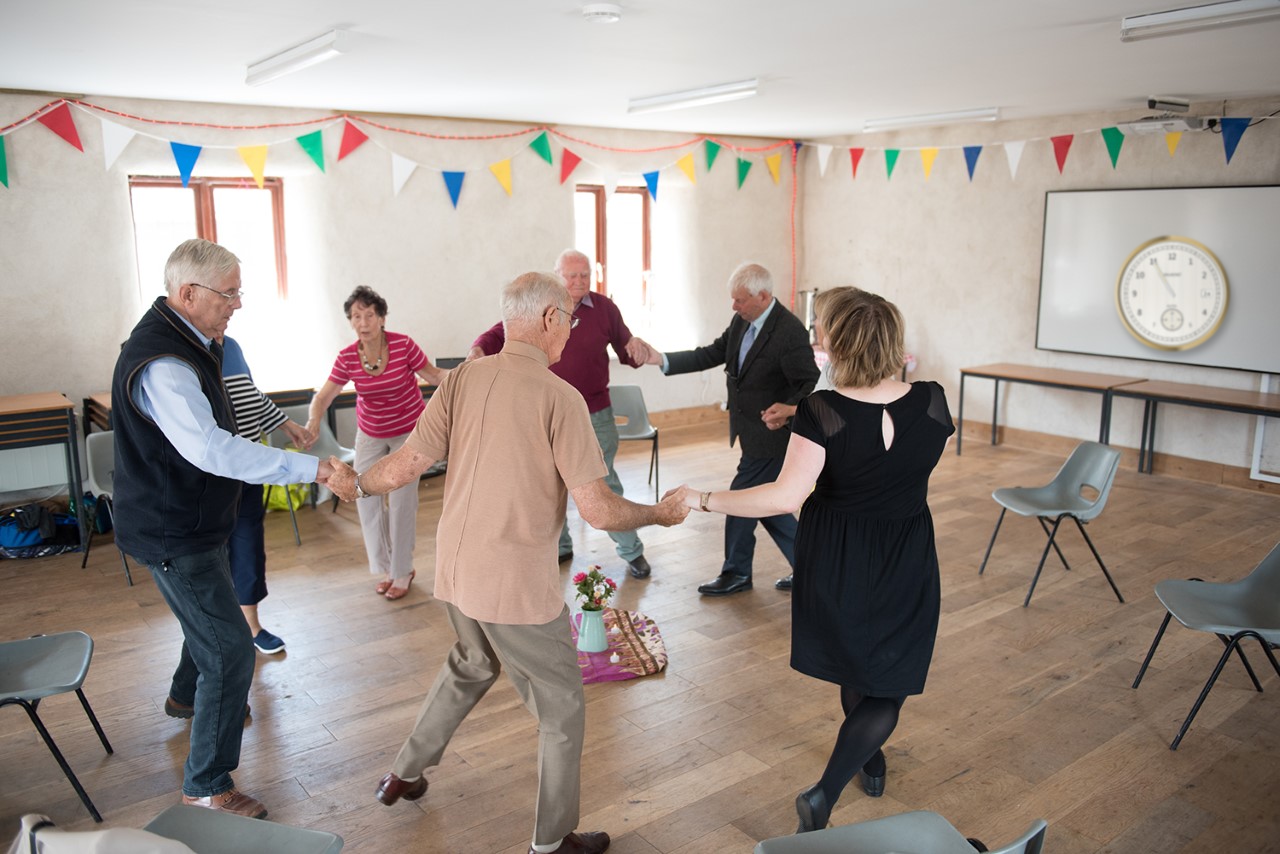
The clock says {"hour": 10, "minute": 55}
